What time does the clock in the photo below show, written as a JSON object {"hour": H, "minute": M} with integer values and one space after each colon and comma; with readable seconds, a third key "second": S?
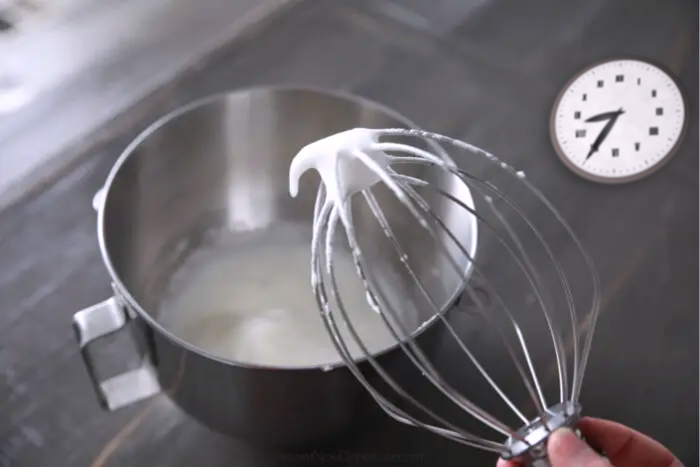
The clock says {"hour": 8, "minute": 35}
